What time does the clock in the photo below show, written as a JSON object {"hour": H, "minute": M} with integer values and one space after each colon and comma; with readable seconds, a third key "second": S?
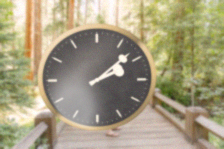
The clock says {"hour": 2, "minute": 8}
